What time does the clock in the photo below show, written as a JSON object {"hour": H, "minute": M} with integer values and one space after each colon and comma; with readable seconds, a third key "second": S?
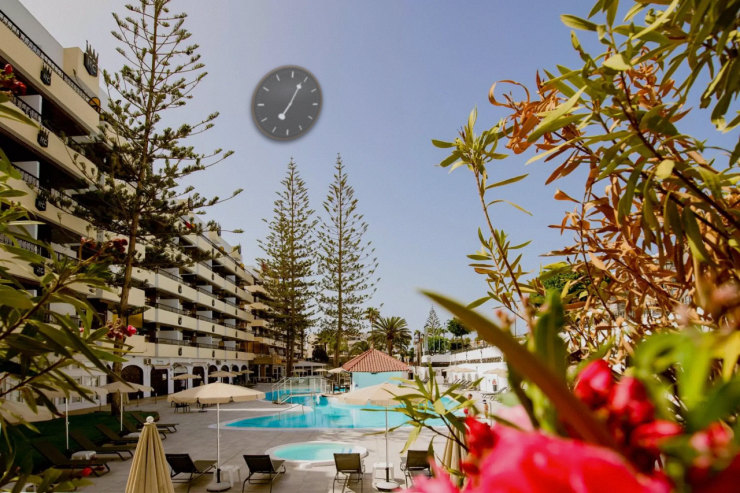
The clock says {"hour": 7, "minute": 4}
